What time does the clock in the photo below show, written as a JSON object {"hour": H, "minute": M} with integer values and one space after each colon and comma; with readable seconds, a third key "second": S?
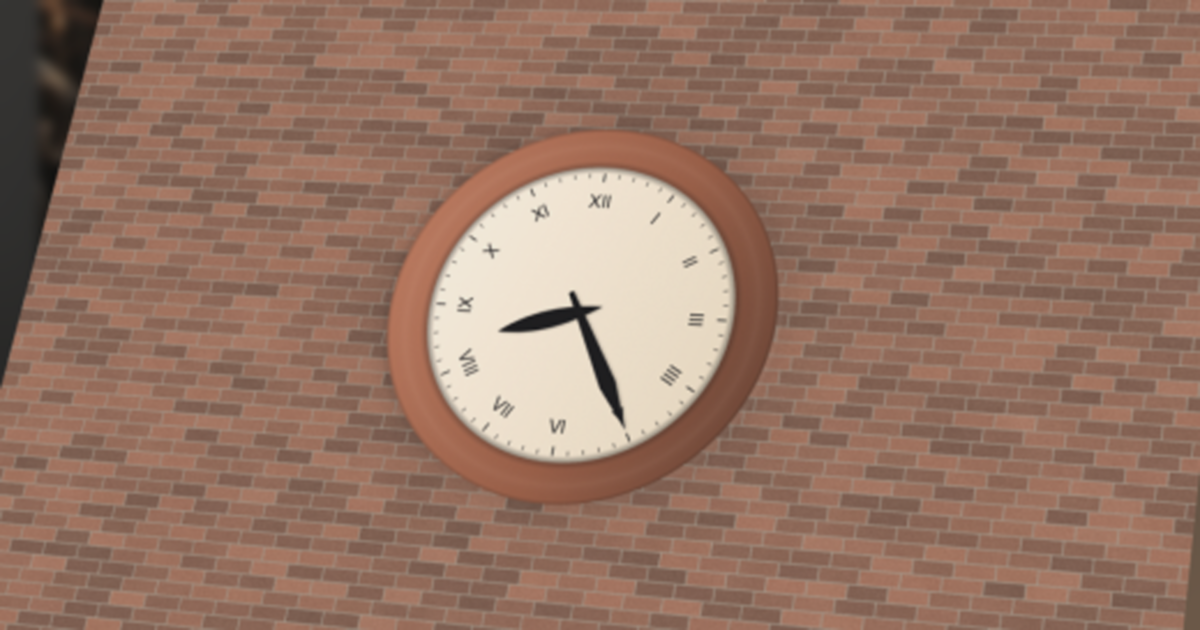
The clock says {"hour": 8, "minute": 25}
